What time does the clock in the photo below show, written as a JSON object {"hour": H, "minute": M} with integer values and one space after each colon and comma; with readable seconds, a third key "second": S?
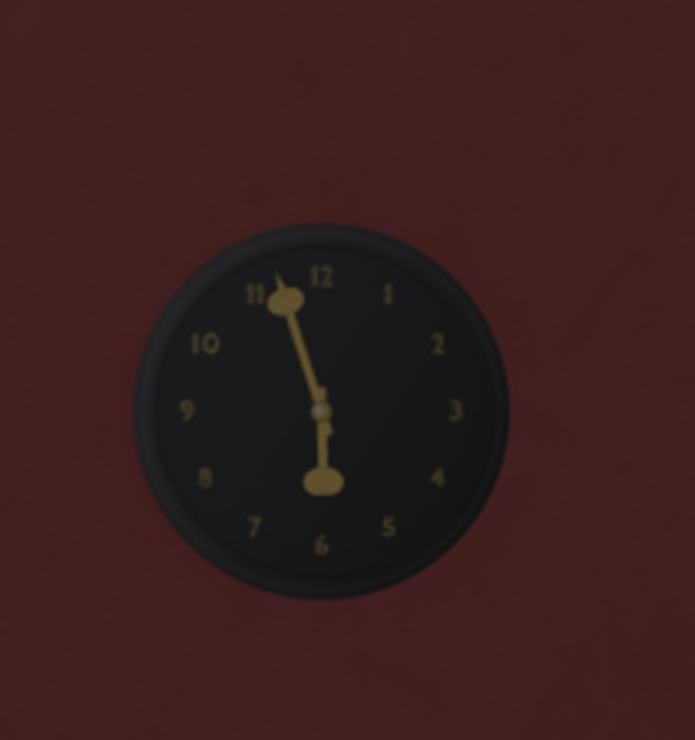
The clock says {"hour": 5, "minute": 57}
